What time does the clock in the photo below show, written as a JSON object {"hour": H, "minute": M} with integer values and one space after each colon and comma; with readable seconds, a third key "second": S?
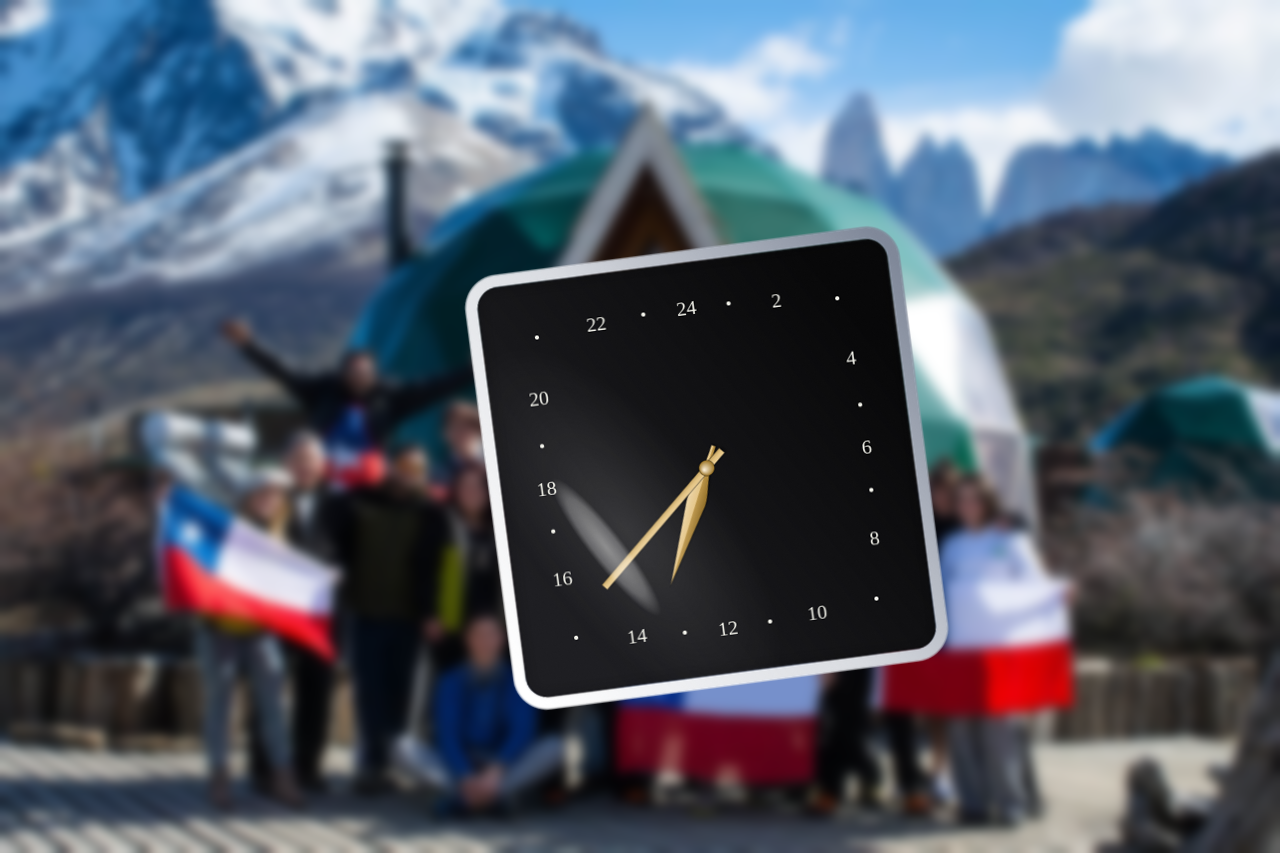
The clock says {"hour": 13, "minute": 38}
